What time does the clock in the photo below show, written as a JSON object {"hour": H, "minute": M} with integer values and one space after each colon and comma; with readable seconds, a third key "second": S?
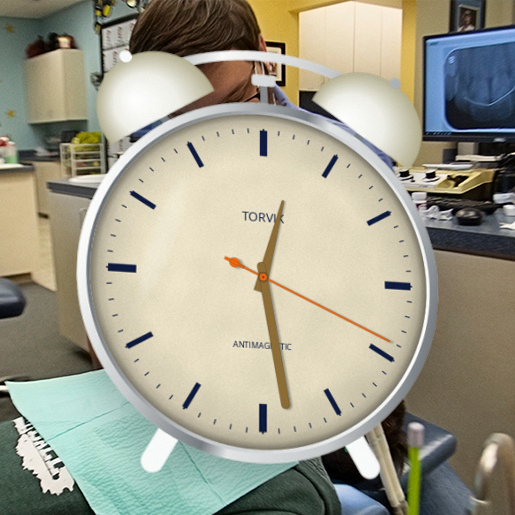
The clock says {"hour": 12, "minute": 28, "second": 19}
